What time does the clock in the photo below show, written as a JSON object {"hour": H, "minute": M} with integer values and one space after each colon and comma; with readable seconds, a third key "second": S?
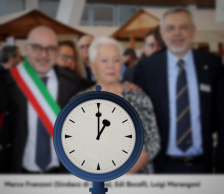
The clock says {"hour": 1, "minute": 0}
